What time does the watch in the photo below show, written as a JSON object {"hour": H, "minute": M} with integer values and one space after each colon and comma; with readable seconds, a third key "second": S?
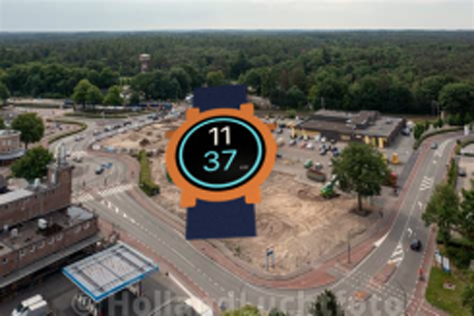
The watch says {"hour": 11, "minute": 37}
